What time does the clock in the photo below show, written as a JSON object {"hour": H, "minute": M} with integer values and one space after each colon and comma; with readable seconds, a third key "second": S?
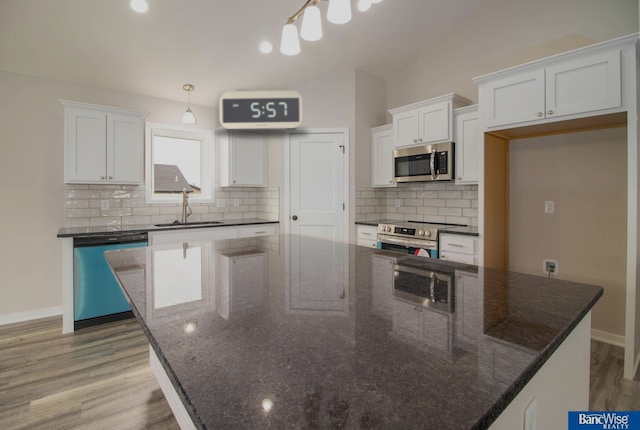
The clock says {"hour": 5, "minute": 57}
